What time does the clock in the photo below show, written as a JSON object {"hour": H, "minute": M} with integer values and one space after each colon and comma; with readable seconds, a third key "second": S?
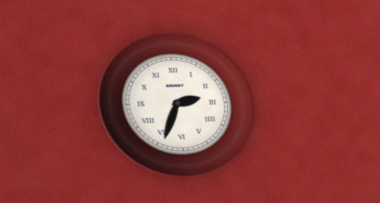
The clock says {"hour": 2, "minute": 34}
